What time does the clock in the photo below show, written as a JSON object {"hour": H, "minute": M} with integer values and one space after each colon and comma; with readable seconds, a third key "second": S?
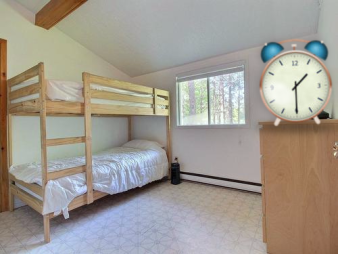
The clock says {"hour": 1, "minute": 30}
